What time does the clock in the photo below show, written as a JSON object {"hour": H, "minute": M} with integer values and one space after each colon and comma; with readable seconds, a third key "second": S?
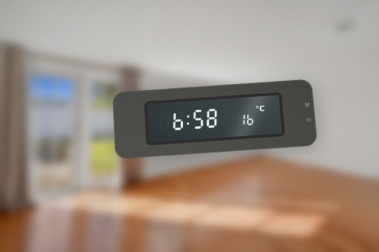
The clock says {"hour": 6, "minute": 58}
